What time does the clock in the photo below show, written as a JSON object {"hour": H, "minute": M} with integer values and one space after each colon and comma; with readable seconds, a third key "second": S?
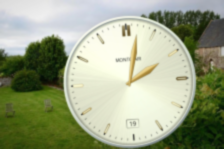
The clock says {"hour": 2, "minute": 2}
